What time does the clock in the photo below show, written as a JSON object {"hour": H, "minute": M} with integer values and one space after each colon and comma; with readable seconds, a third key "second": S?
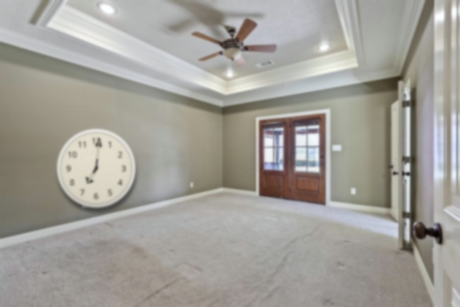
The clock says {"hour": 7, "minute": 1}
